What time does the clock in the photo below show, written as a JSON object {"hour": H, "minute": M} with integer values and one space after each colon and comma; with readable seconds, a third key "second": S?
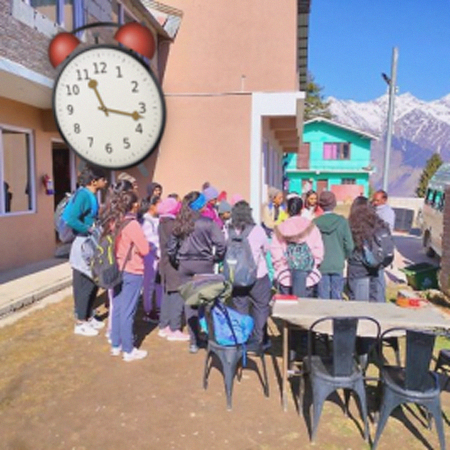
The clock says {"hour": 11, "minute": 17}
